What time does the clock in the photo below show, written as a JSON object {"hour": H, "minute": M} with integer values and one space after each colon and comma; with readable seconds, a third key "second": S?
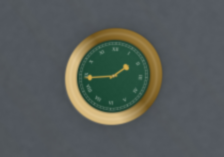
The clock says {"hour": 1, "minute": 44}
